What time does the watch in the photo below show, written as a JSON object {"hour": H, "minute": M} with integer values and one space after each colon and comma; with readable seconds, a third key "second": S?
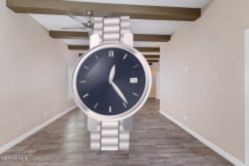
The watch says {"hour": 12, "minute": 24}
